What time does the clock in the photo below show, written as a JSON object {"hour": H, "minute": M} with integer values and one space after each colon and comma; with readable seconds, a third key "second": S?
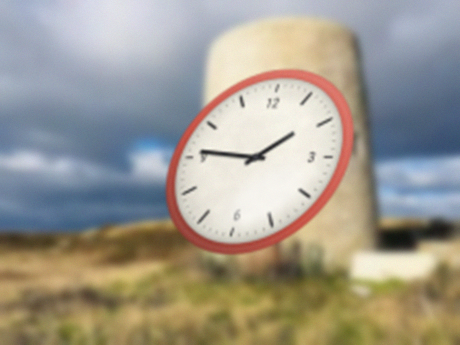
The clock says {"hour": 1, "minute": 46}
